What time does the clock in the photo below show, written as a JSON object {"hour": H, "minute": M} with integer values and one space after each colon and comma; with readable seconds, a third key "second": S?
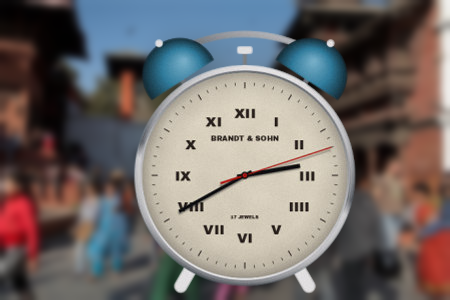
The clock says {"hour": 2, "minute": 40, "second": 12}
